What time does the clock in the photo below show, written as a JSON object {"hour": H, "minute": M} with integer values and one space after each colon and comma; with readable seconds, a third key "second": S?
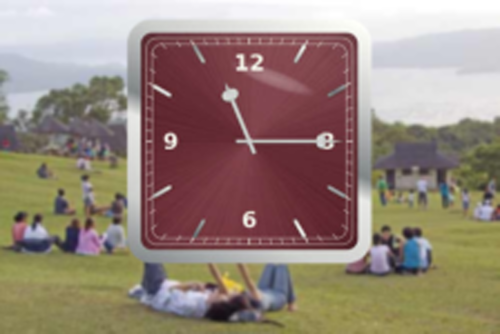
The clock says {"hour": 11, "minute": 15}
